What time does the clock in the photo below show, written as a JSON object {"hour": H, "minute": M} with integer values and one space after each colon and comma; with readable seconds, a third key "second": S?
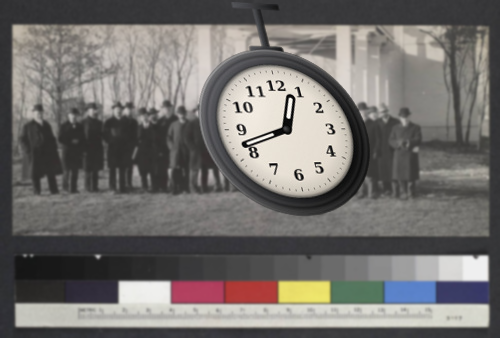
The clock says {"hour": 12, "minute": 42}
